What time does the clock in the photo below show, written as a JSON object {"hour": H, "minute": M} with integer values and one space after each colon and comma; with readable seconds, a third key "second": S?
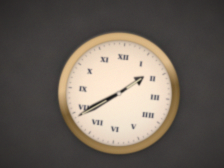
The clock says {"hour": 1, "minute": 39}
